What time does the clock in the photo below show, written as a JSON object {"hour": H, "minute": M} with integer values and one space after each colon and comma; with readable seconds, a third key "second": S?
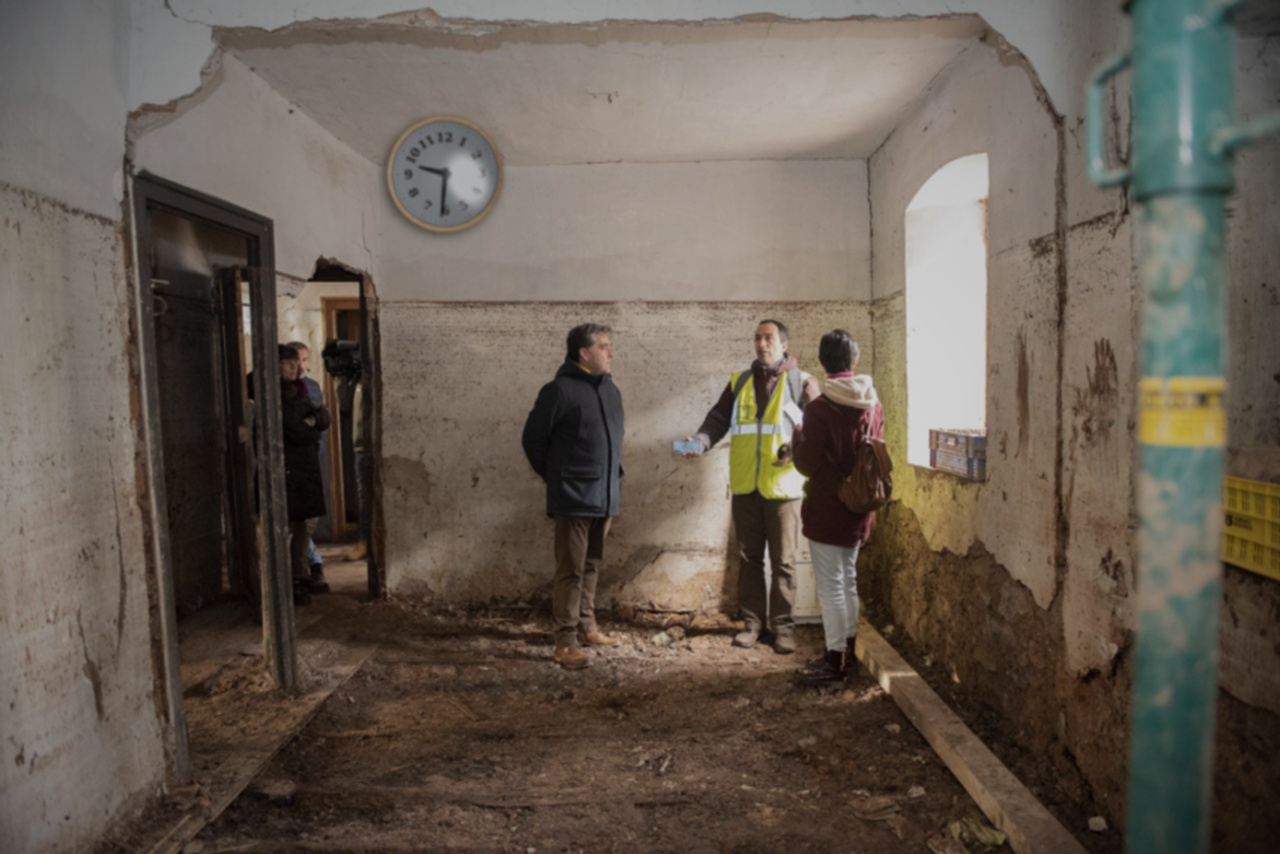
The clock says {"hour": 9, "minute": 31}
